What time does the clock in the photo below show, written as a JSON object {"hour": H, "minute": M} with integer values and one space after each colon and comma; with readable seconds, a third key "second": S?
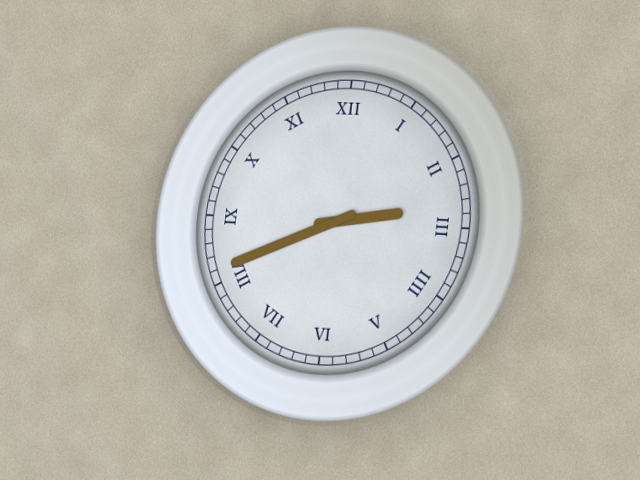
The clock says {"hour": 2, "minute": 41}
